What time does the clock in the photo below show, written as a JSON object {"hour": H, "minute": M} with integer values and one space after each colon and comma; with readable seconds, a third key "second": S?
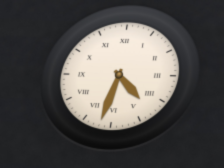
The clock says {"hour": 4, "minute": 32}
